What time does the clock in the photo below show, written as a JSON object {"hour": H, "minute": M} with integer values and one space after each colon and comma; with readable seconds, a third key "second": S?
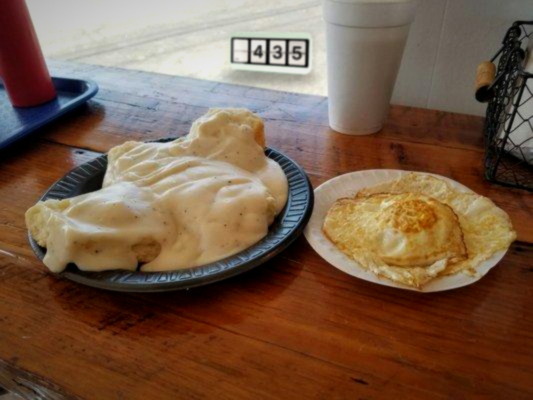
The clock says {"hour": 4, "minute": 35}
